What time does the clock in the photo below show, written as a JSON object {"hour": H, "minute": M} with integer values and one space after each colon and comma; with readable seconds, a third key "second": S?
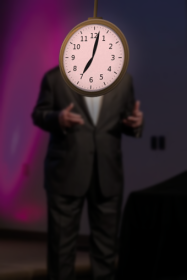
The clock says {"hour": 7, "minute": 2}
